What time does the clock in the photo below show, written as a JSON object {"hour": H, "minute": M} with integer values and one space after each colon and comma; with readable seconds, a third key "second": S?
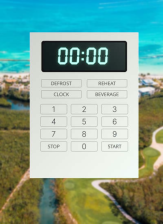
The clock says {"hour": 0, "minute": 0}
